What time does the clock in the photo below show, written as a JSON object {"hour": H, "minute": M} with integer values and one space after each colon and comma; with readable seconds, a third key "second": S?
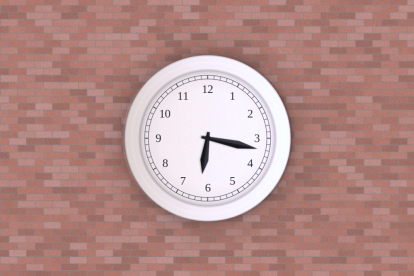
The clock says {"hour": 6, "minute": 17}
